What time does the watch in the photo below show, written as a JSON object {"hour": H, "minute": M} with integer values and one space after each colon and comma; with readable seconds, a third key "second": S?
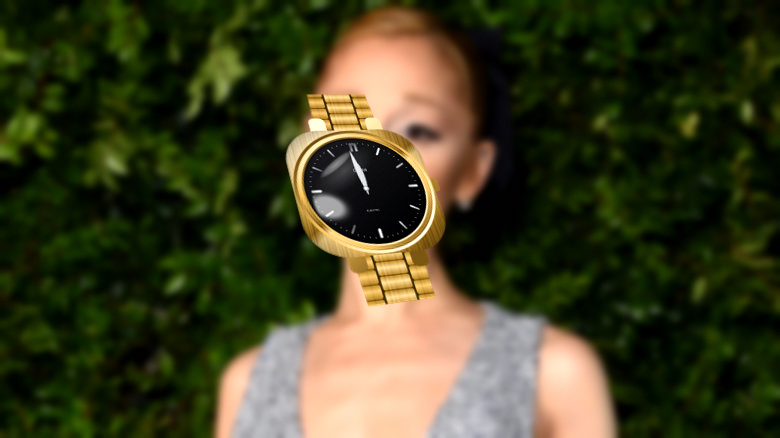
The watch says {"hour": 11, "minute": 59}
